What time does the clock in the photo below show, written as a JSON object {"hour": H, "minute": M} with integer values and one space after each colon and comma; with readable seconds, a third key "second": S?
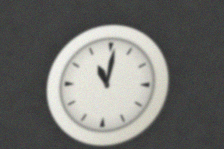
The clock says {"hour": 11, "minute": 1}
